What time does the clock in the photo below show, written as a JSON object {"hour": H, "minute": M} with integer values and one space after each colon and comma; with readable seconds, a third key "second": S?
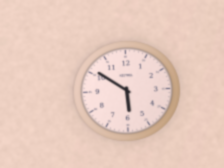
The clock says {"hour": 5, "minute": 51}
